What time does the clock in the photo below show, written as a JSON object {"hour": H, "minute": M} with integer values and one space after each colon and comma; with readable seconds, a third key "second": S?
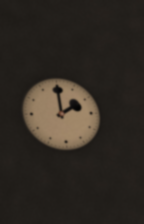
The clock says {"hour": 2, "minute": 0}
